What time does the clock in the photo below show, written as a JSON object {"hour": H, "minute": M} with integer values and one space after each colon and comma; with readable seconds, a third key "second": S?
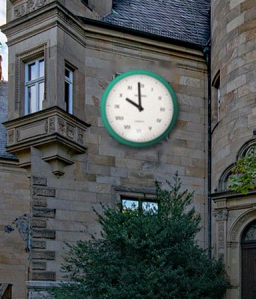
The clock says {"hour": 9, "minute": 59}
